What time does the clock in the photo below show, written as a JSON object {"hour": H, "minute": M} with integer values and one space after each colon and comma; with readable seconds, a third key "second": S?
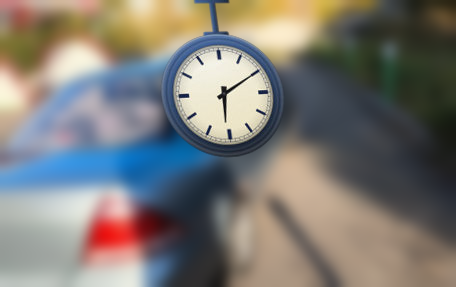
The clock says {"hour": 6, "minute": 10}
